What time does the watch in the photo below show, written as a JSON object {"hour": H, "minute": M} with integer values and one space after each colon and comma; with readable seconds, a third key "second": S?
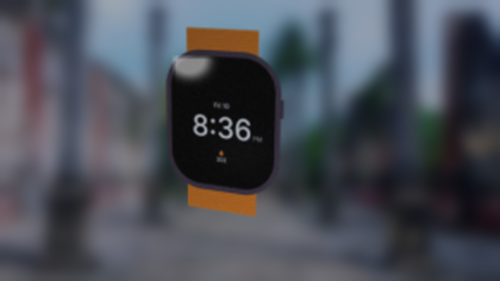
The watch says {"hour": 8, "minute": 36}
